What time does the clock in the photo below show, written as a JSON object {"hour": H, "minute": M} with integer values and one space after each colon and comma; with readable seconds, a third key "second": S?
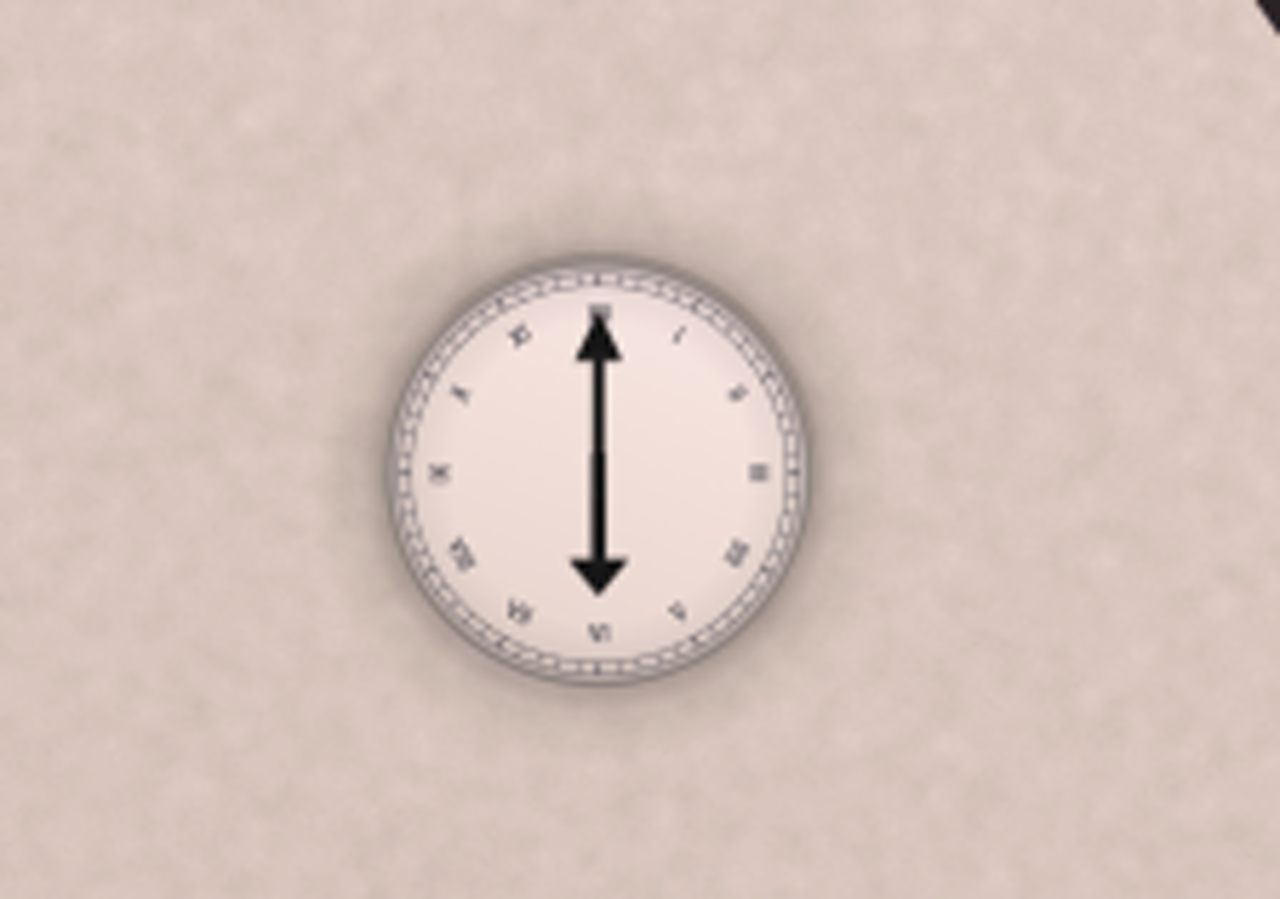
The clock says {"hour": 6, "minute": 0}
